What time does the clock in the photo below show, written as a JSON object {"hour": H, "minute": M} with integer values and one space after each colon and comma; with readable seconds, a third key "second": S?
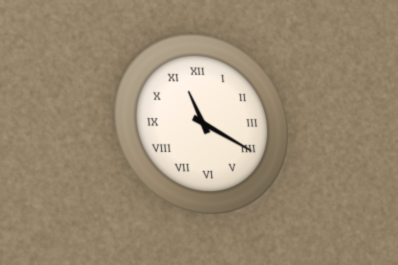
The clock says {"hour": 11, "minute": 20}
